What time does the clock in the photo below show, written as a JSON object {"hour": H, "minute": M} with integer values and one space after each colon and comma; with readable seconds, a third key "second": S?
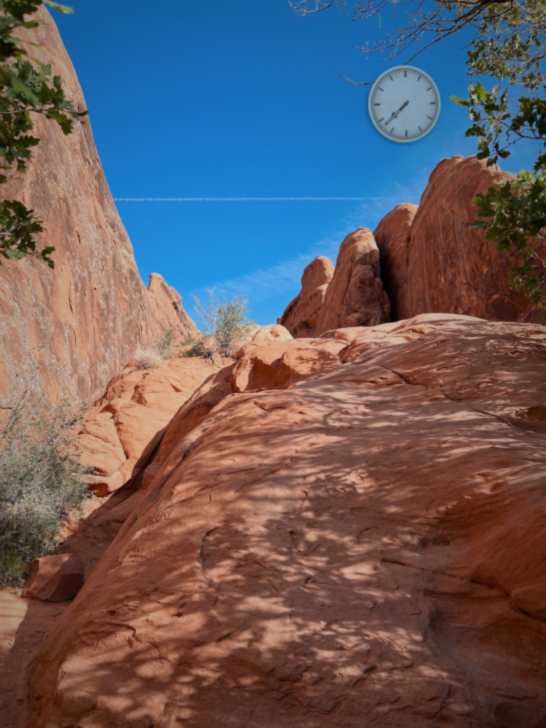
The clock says {"hour": 7, "minute": 38}
